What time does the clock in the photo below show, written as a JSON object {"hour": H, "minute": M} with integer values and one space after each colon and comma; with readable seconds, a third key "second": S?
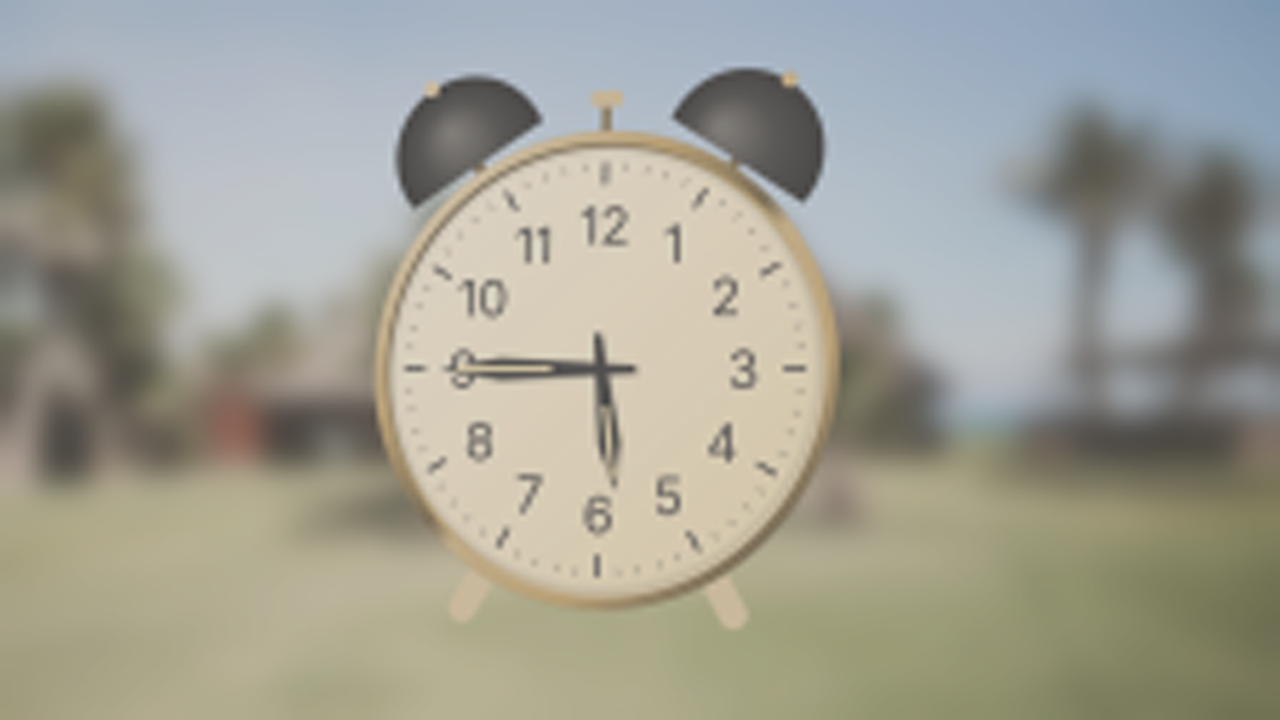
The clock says {"hour": 5, "minute": 45}
